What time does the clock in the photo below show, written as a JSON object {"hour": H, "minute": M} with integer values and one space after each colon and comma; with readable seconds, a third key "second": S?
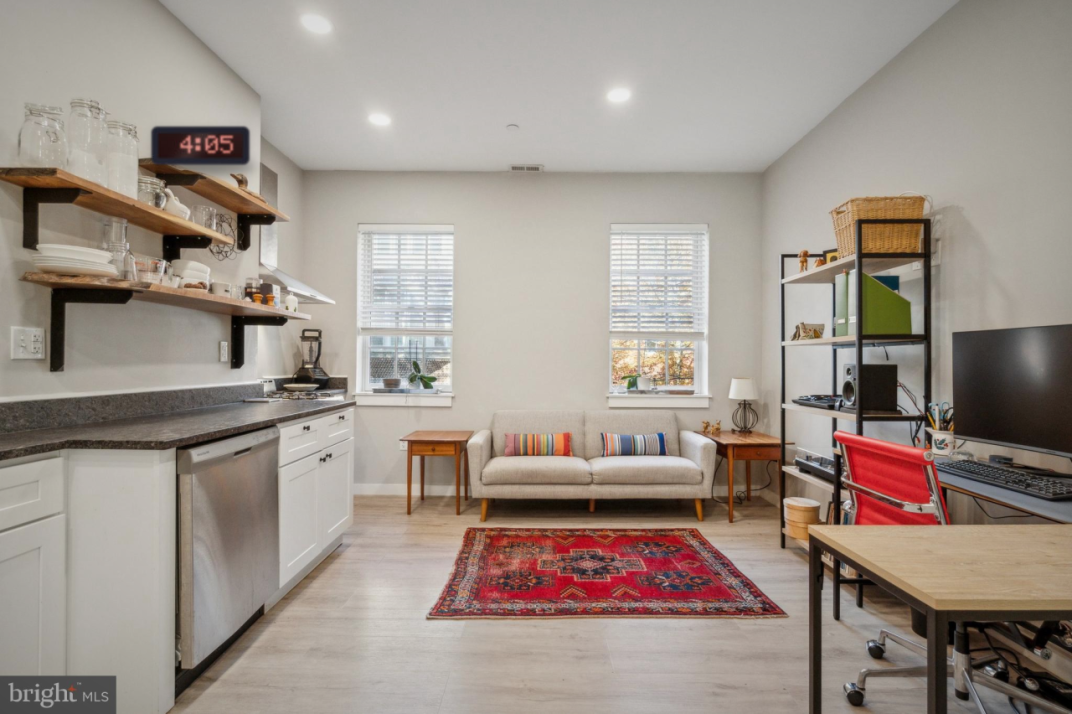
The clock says {"hour": 4, "minute": 5}
